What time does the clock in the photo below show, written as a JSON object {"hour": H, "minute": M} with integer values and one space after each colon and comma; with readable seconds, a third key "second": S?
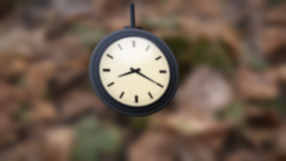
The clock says {"hour": 8, "minute": 20}
